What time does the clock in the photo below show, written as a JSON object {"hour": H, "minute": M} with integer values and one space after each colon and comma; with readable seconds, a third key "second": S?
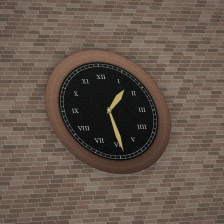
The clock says {"hour": 1, "minute": 29}
